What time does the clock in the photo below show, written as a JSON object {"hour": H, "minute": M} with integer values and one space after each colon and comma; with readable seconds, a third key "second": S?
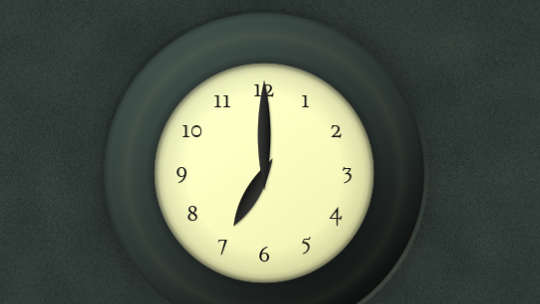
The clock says {"hour": 7, "minute": 0}
